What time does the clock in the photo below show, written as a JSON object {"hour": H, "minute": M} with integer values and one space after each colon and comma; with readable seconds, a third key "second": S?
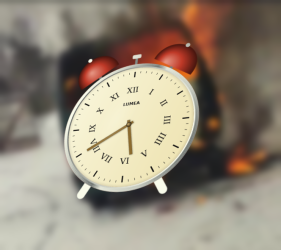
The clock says {"hour": 5, "minute": 40}
